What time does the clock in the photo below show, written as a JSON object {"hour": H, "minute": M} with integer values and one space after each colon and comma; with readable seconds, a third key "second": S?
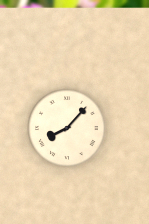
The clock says {"hour": 8, "minute": 7}
